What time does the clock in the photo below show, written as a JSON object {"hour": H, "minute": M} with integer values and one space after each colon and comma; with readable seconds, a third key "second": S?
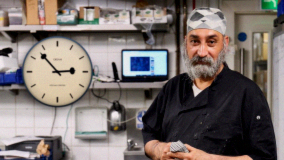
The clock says {"hour": 2, "minute": 53}
